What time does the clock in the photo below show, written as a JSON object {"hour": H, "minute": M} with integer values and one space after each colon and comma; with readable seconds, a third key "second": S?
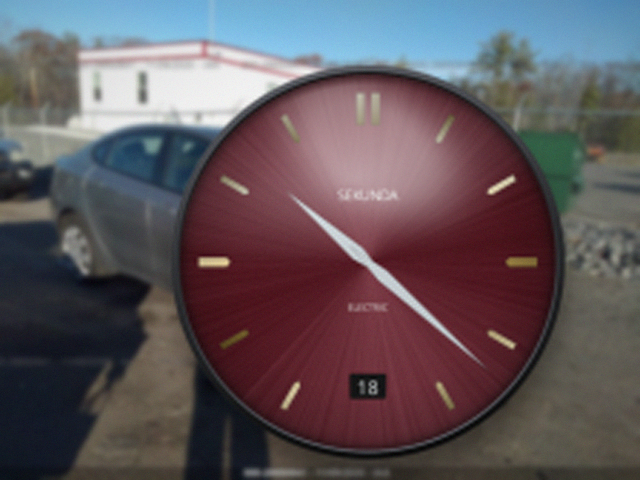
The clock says {"hour": 10, "minute": 22}
